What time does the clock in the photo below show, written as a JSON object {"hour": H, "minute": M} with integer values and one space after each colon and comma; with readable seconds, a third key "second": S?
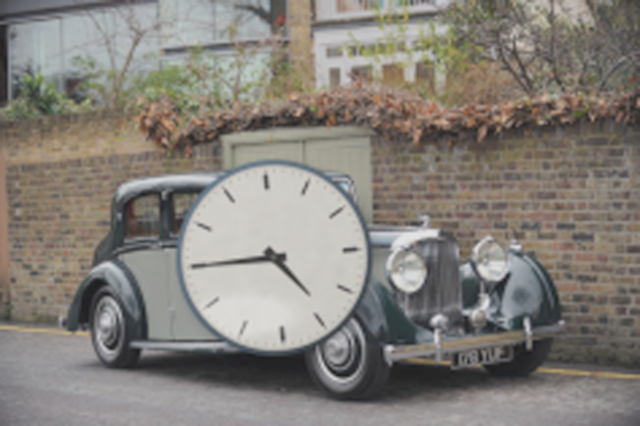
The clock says {"hour": 4, "minute": 45}
